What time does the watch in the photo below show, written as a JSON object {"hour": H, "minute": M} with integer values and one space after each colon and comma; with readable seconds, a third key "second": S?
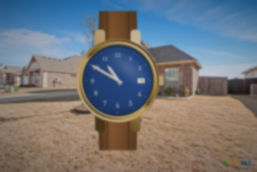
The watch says {"hour": 10, "minute": 50}
